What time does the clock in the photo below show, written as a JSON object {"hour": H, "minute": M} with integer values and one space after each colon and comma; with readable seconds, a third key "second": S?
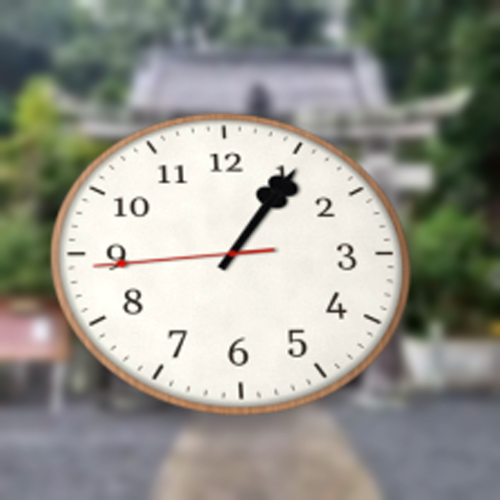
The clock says {"hour": 1, "minute": 5, "second": 44}
